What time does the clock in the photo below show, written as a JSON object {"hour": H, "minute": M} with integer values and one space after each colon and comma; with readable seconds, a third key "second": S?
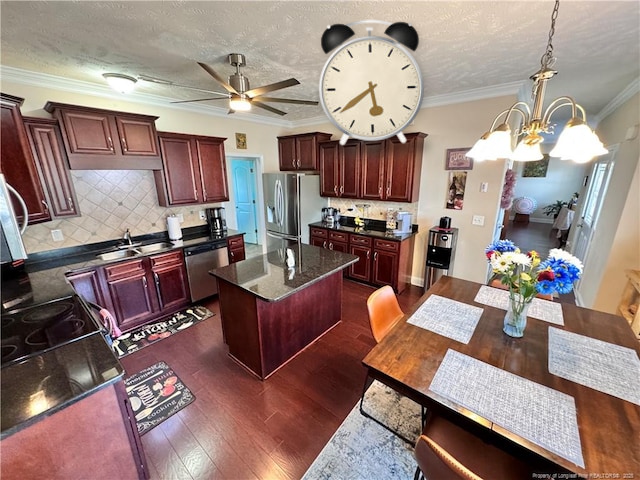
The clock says {"hour": 5, "minute": 39}
